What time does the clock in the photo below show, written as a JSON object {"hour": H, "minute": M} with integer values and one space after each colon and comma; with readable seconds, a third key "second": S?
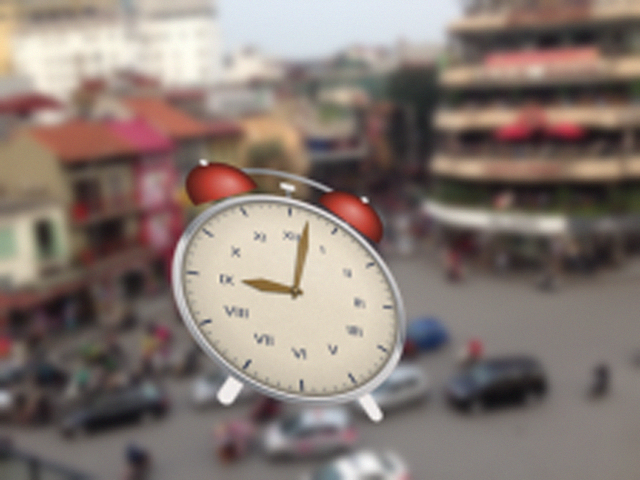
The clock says {"hour": 9, "minute": 2}
